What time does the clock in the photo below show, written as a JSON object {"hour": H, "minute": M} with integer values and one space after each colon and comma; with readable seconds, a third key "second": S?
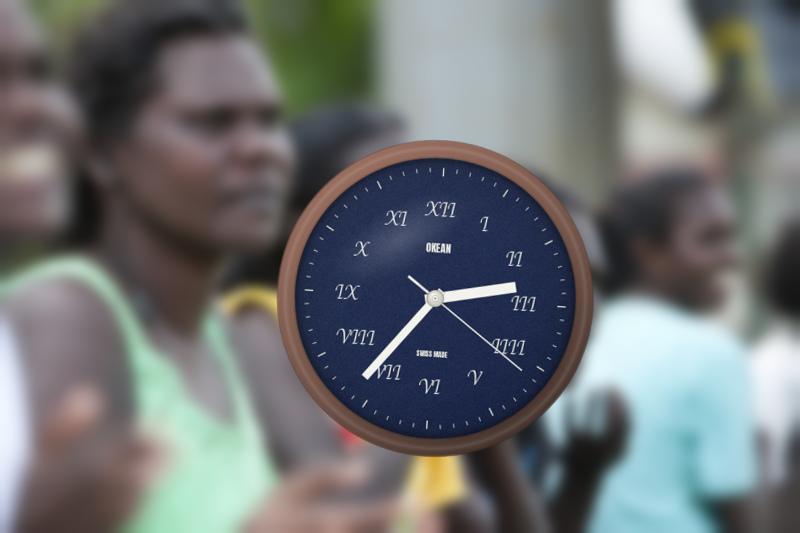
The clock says {"hour": 2, "minute": 36, "second": 21}
